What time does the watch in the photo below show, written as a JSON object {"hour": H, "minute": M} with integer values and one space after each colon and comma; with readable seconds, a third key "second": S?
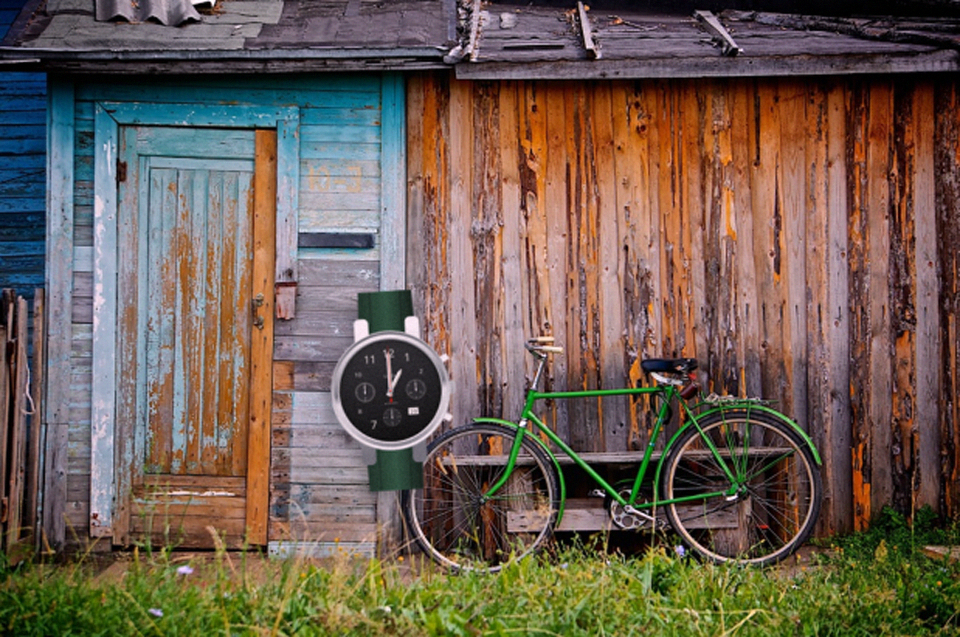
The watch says {"hour": 1, "minute": 0}
